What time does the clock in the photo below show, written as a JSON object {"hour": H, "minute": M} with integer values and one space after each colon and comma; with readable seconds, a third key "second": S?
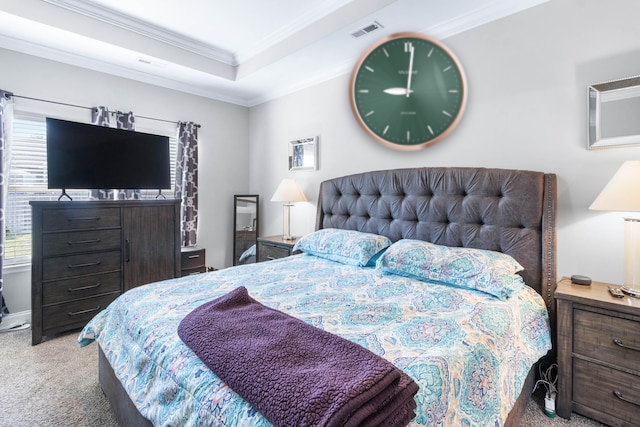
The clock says {"hour": 9, "minute": 1}
